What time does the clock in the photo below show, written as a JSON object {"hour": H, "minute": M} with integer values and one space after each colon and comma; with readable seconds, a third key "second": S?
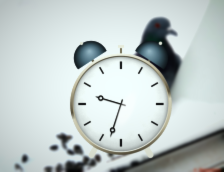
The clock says {"hour": 9, "minute": 33}
